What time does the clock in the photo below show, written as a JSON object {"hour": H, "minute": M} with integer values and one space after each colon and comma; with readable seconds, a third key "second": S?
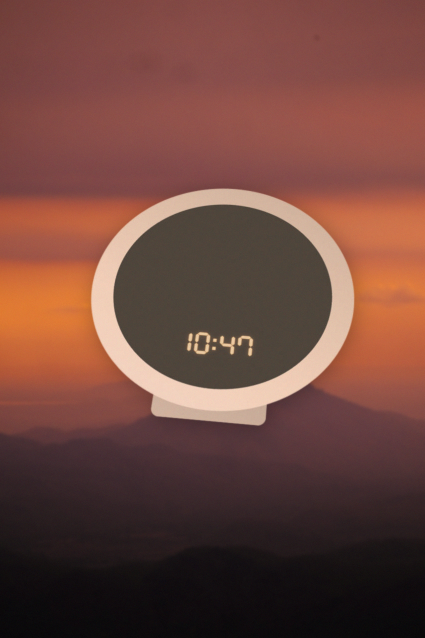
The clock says {"hour": 10, "minute": 47}
